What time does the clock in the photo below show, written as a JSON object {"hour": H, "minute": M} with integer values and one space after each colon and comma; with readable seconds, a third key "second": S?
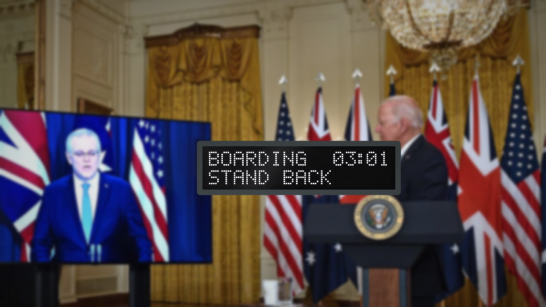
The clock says {"hour": 3, "minute": 1}
